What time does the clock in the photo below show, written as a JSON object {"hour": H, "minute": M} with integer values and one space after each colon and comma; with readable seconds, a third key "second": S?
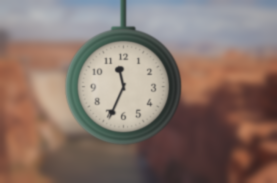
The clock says {"hour": 11, "minute": 34}
